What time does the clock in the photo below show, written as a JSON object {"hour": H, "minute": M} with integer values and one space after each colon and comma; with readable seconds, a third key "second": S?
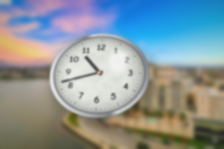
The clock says {"hour": 10, "minute": 42}
